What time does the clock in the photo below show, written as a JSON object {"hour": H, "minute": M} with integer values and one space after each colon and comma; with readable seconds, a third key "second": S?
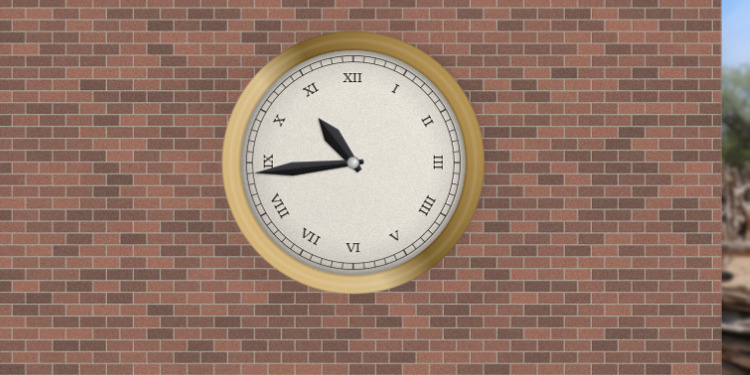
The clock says {"hour": 10, "minute": 44}
